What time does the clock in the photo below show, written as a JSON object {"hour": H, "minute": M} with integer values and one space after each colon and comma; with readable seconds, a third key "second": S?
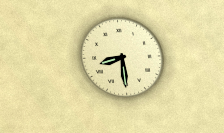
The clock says {"hour": 8, "minute": 30}
